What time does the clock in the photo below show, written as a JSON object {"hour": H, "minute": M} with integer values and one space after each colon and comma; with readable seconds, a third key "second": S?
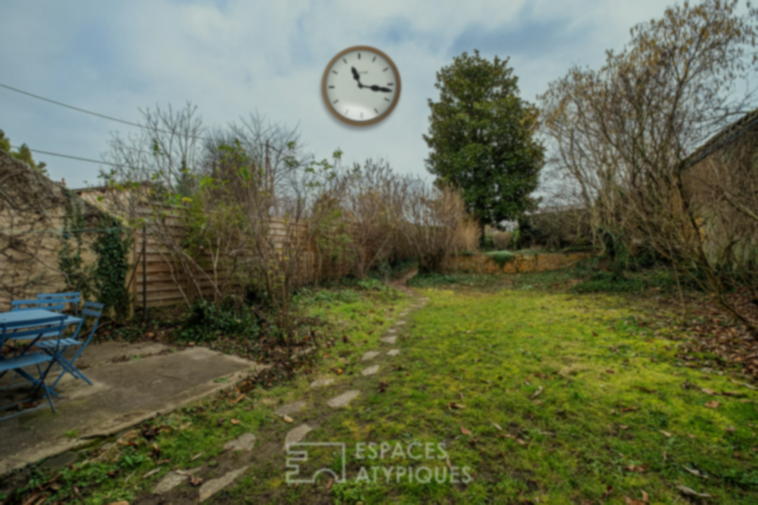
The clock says {"hour": 11, "minute": 17}
